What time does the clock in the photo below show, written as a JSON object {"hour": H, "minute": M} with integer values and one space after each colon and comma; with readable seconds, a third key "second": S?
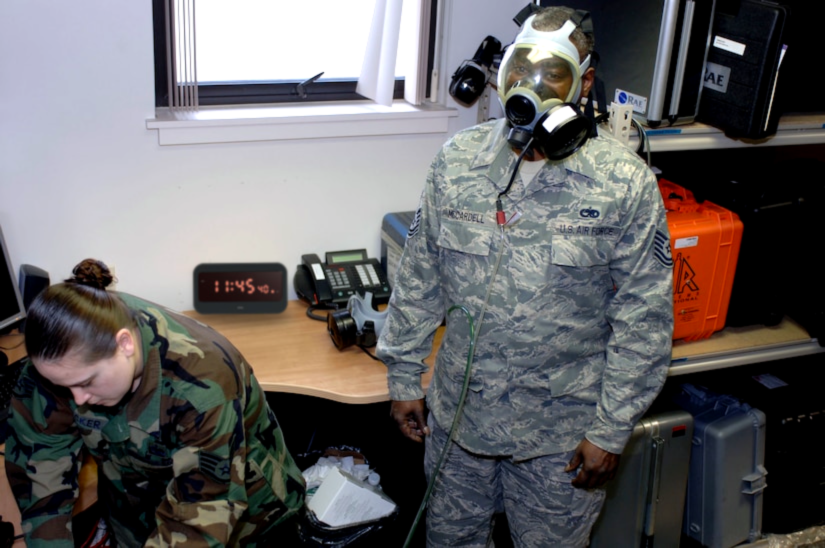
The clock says {"hour": 11, "minute": 45}
